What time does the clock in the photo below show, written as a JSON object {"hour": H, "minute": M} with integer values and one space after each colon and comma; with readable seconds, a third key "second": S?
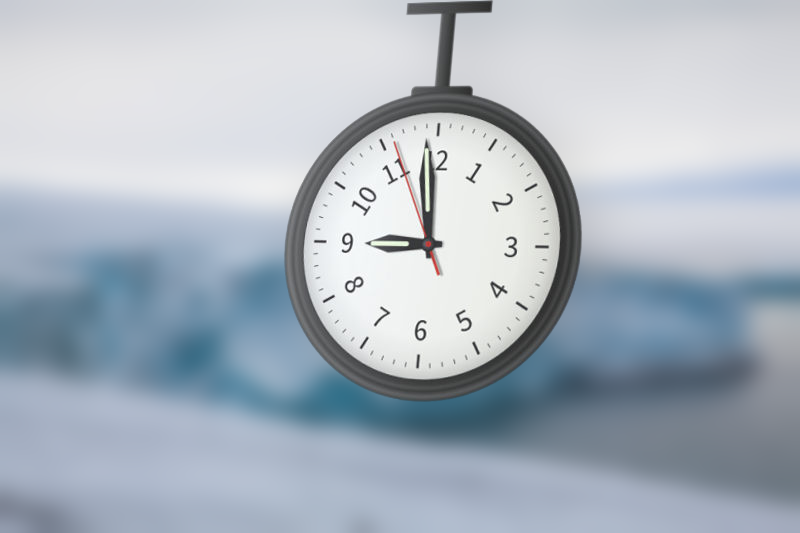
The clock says {"hour": 8, "minute": 58, "second": 56}
